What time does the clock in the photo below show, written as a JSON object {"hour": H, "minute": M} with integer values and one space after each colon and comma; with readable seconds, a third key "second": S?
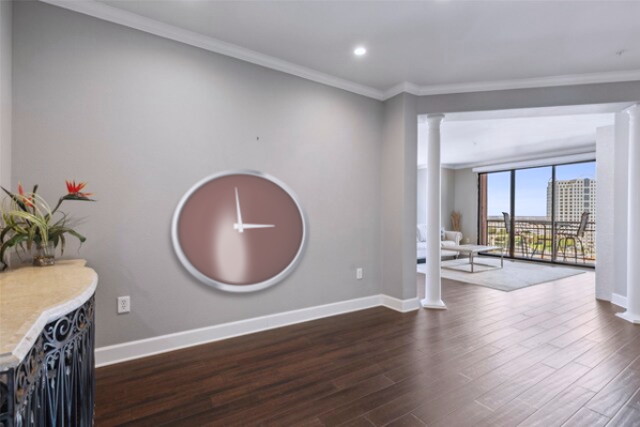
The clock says {"hour": 2, "minute": 59}
